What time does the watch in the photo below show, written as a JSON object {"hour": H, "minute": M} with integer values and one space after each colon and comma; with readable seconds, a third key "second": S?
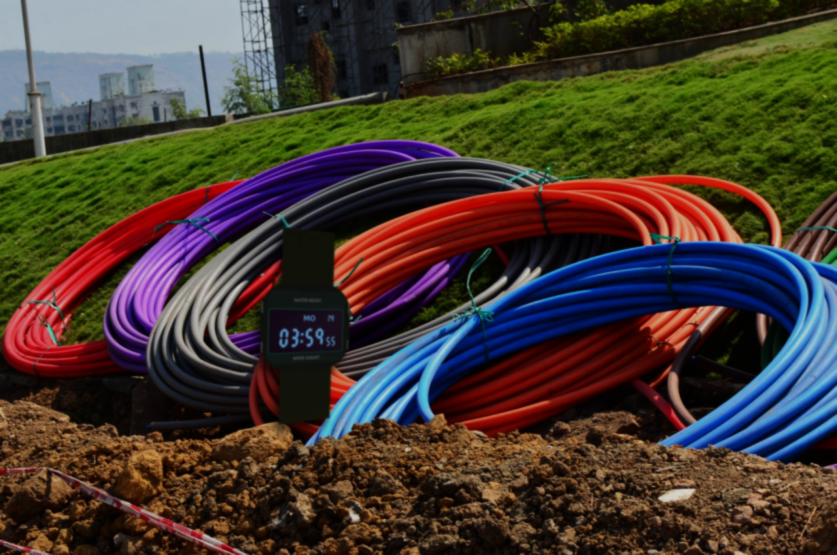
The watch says {"hour": 3, "minute": 59}
